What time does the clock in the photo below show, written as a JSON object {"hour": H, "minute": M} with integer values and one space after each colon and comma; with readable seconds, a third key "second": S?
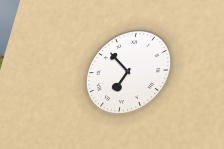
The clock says {"hour": 6, "minute": 52}
